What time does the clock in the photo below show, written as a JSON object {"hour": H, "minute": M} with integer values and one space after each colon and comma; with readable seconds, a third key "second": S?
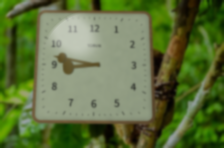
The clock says {"hour": 8, "minute": 47}
